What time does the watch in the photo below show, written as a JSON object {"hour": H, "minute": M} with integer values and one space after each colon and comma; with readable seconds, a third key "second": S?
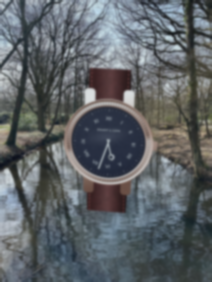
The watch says {"hour": 5, "minute": 33}
